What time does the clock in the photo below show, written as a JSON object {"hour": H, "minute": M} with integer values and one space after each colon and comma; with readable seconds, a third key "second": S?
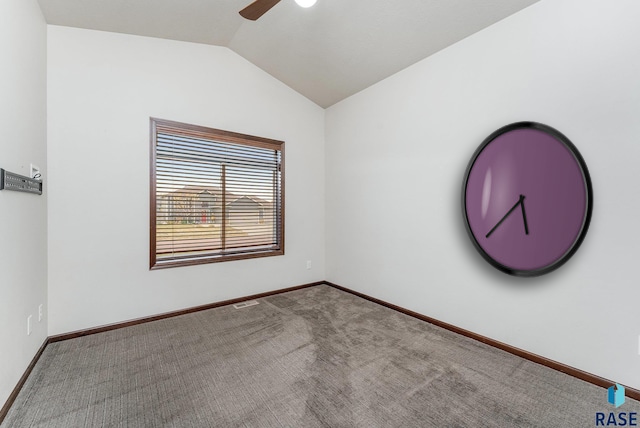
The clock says {"hour": 5, "minute": 38}
